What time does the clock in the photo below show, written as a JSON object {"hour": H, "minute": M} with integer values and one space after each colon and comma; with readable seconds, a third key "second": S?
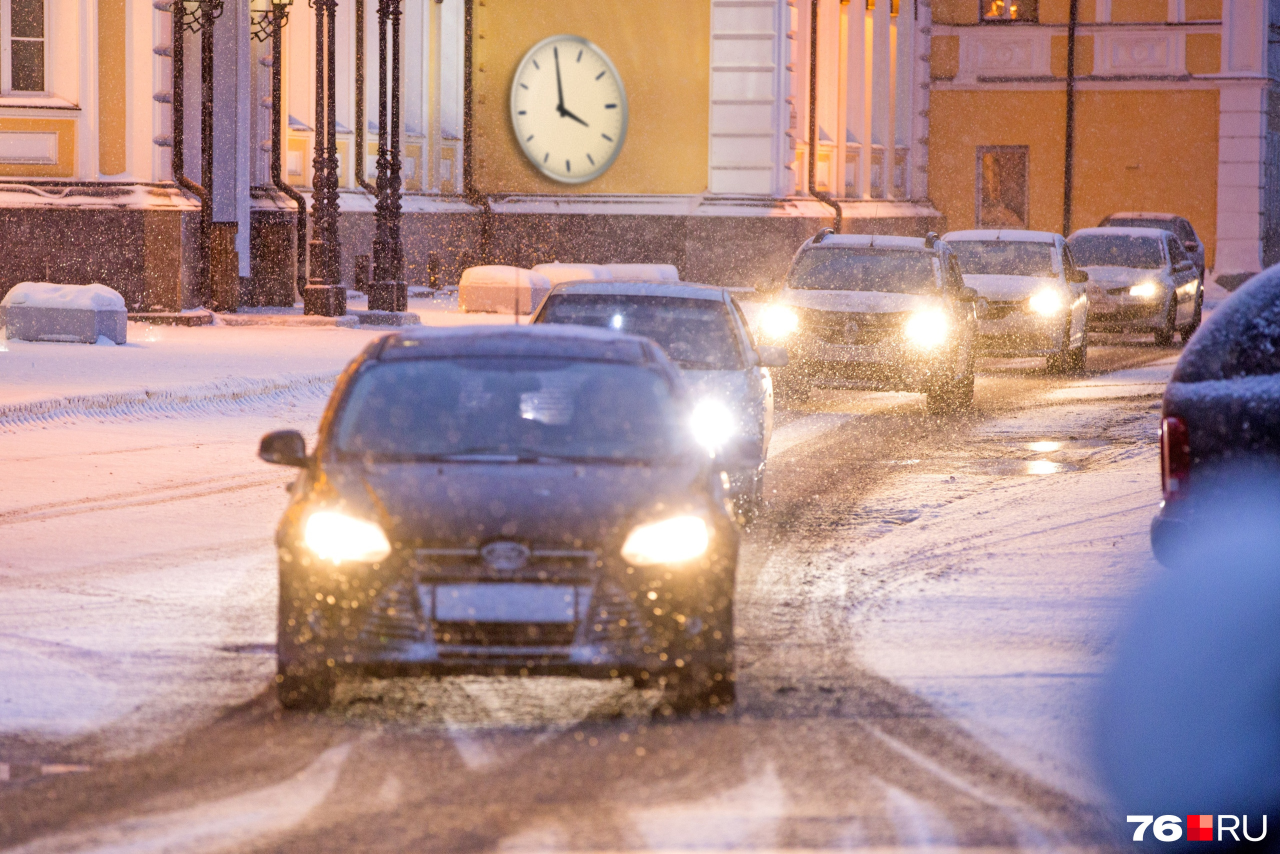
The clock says {"hour": 4, "minute": 0}
